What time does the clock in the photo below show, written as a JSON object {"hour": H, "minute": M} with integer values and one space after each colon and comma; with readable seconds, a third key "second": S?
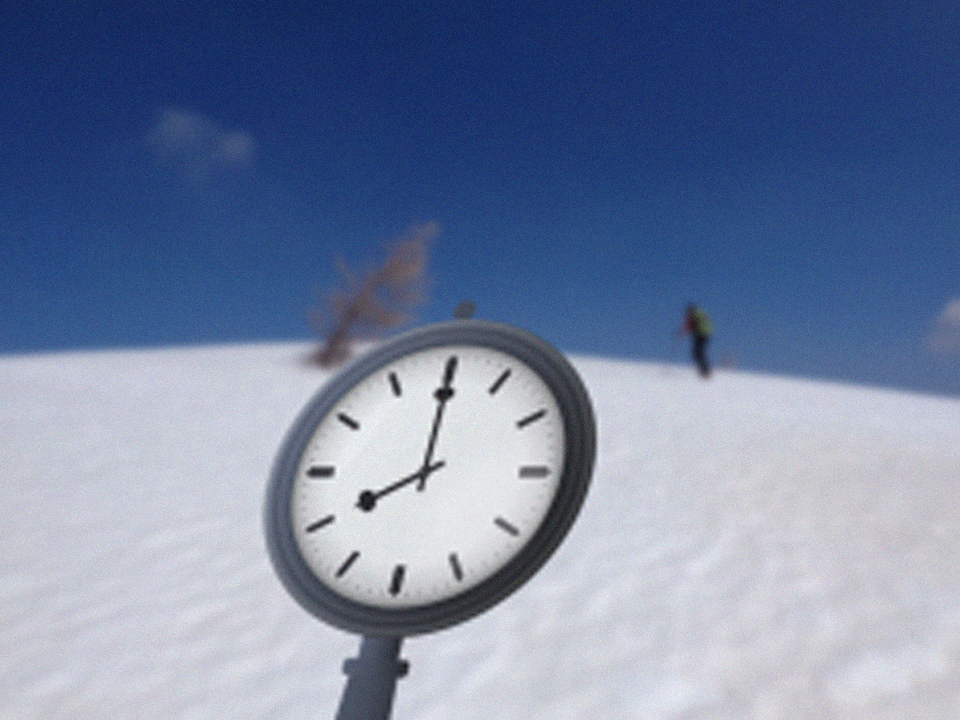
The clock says {"hour": 8, "minute": 0}
